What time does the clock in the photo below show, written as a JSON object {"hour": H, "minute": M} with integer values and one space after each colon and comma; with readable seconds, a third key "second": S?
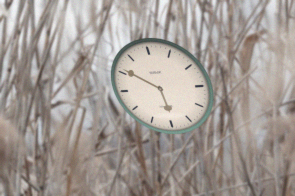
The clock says {"hour": 5, "minute": 51}
